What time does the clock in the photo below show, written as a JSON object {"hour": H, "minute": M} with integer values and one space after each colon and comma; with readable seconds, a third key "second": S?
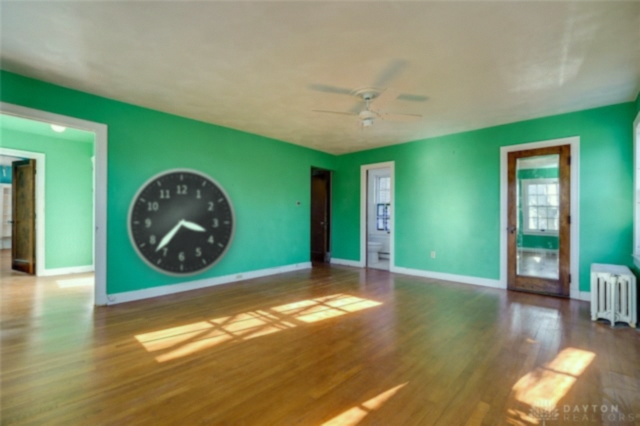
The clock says {"hour": 3, "minute": 37}
